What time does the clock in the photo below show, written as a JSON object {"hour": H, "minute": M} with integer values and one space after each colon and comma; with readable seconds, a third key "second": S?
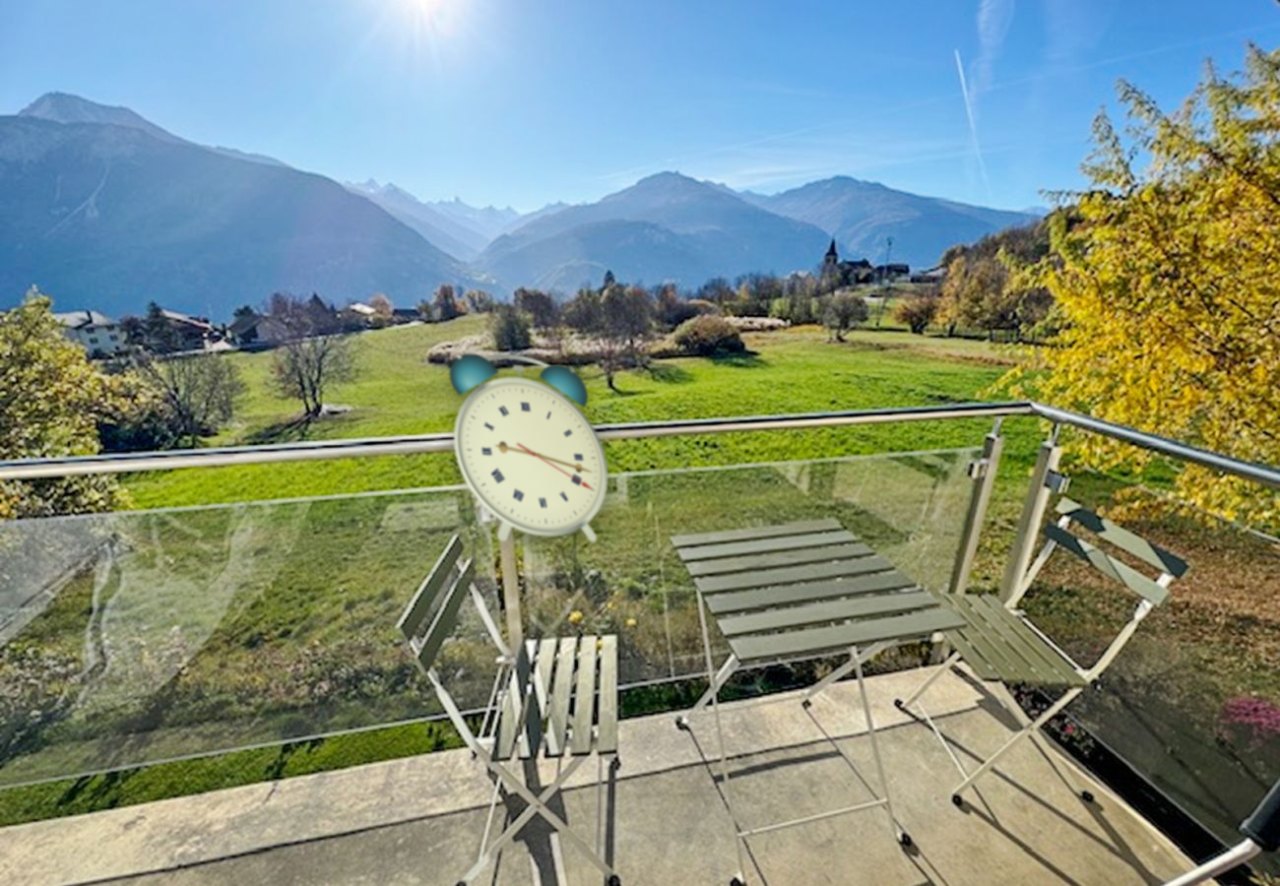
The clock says {"hour": 9, "minute": 17, "second": 20}
